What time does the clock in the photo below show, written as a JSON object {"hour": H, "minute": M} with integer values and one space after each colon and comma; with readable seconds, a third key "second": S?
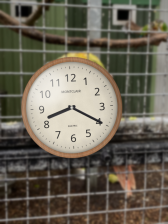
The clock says {"hour": 8, "minute": 20}
